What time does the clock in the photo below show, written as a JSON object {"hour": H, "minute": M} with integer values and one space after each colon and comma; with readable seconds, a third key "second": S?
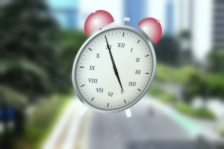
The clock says {"hour": 4, "minute": 55}
